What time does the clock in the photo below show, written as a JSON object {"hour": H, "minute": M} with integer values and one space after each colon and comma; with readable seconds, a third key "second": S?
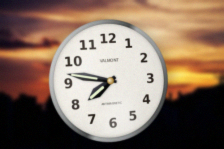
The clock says {"hour": 7, "minute": 47}
